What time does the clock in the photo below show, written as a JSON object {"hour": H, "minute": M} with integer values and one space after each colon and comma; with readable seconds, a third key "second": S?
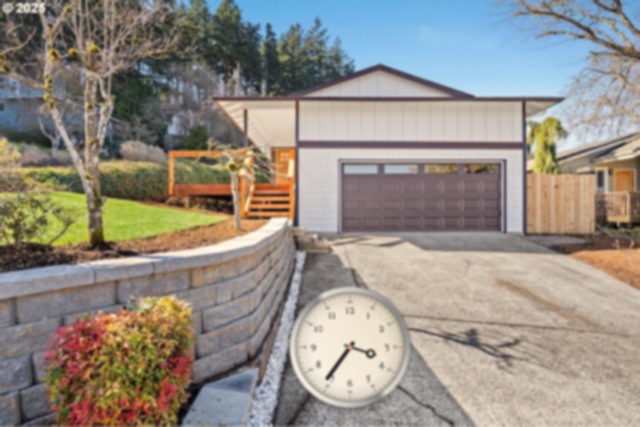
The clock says {"hour": 3, "minute": 36}
